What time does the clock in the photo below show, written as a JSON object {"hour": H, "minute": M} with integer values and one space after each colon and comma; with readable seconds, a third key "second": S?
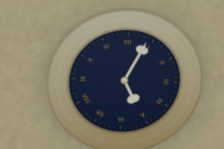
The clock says {"hour": 5, "minute": 4}
